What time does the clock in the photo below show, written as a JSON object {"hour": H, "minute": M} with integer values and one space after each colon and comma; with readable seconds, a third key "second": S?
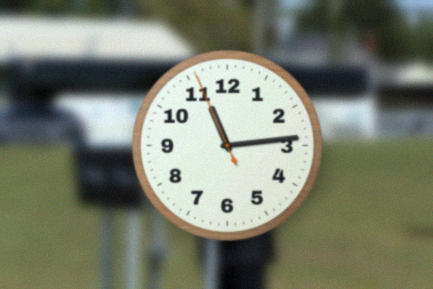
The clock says {"hour": 11, "minute": 13, "second": 56}
